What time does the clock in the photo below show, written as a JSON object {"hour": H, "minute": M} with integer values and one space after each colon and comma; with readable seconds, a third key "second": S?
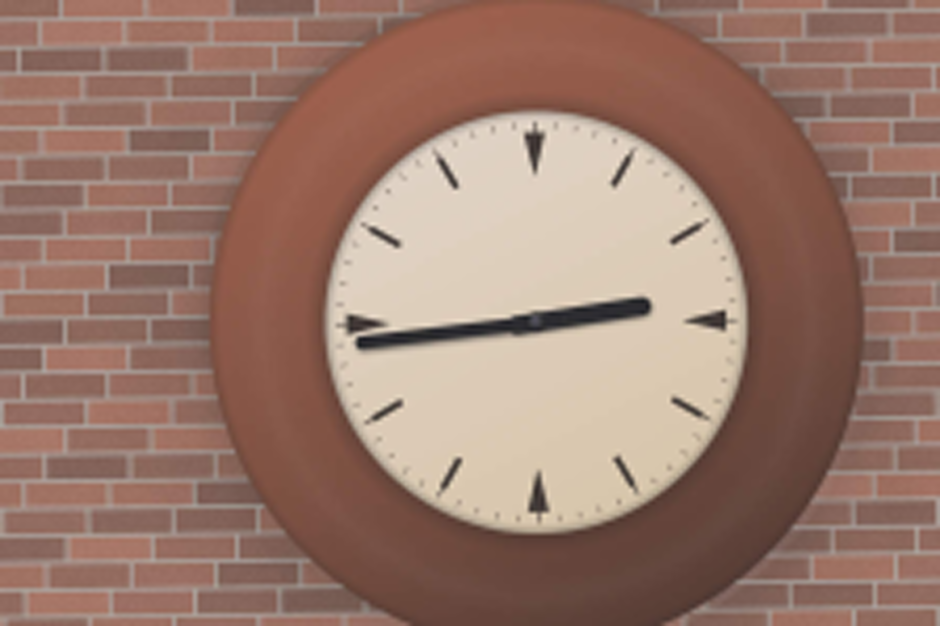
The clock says {"hour": 2, "minute": 44}
